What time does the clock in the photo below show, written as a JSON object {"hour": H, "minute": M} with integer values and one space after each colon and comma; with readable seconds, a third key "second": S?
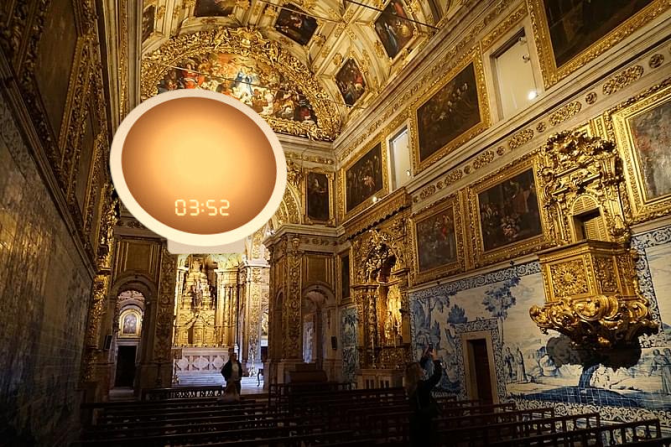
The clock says {"hour": 3, "minute": 52}
